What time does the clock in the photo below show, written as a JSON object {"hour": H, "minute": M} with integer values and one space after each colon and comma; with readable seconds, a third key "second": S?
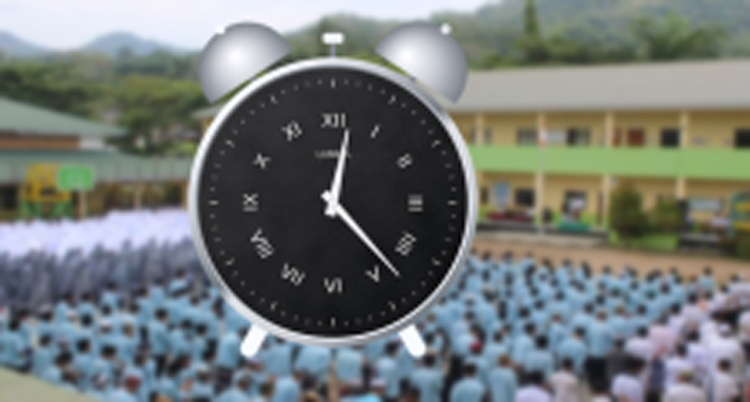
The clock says {"hour": 12, "minute": 23}
